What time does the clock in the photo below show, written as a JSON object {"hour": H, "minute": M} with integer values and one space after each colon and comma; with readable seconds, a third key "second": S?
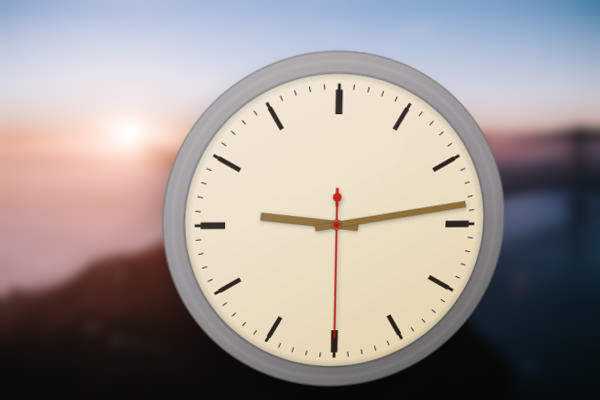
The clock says {"hour": 9, "minute": 13, "second": 30}
